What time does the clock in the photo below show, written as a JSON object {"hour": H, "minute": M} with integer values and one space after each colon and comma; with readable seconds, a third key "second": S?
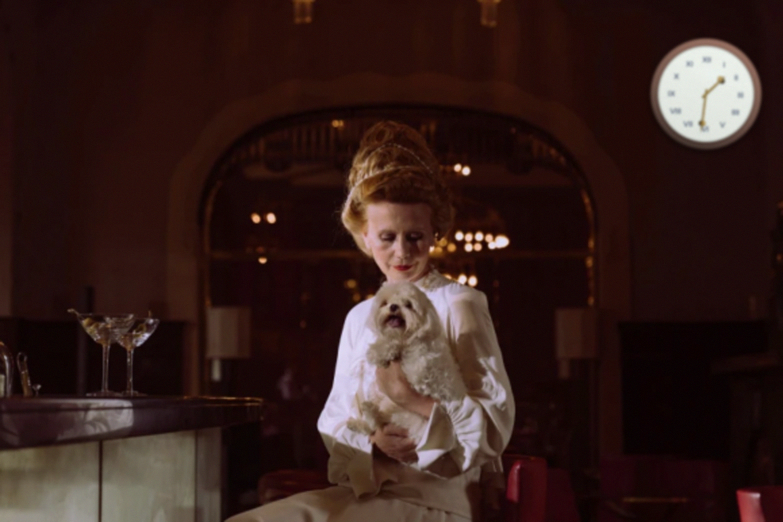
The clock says {"hour": 1, "minute": 31}
